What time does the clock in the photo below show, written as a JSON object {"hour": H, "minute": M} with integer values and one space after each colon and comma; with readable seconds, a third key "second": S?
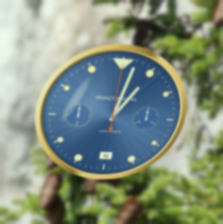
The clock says {"hour": 1, "minute": 2}
